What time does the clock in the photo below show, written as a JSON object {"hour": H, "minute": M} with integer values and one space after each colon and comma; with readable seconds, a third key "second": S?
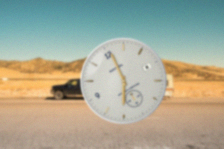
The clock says {"hour": 7, "minute": 1}
